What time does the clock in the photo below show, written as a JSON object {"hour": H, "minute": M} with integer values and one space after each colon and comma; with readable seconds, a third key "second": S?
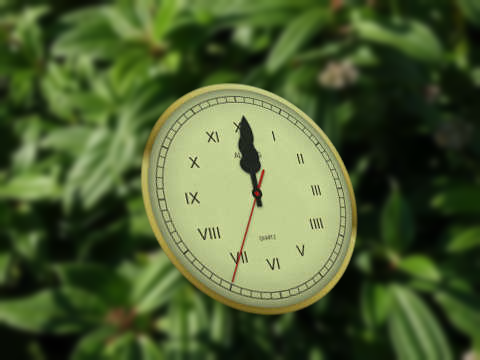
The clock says {"hour": 12, "minute": 0, "second": 35}
